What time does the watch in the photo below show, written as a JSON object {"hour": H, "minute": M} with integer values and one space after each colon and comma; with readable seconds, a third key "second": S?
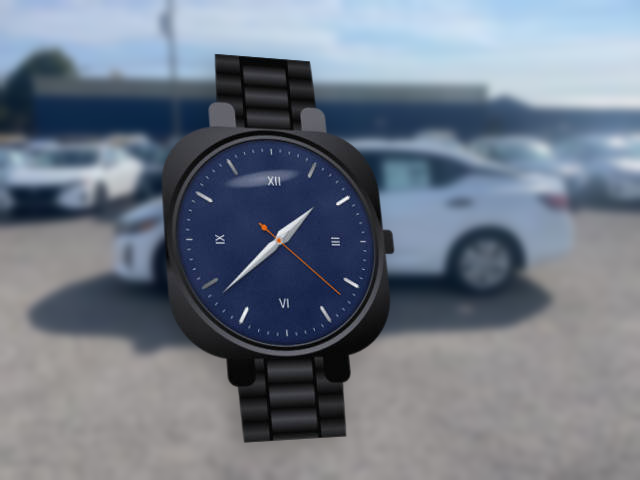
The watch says {"hour": 1, "minute": 38, "second": 22}
